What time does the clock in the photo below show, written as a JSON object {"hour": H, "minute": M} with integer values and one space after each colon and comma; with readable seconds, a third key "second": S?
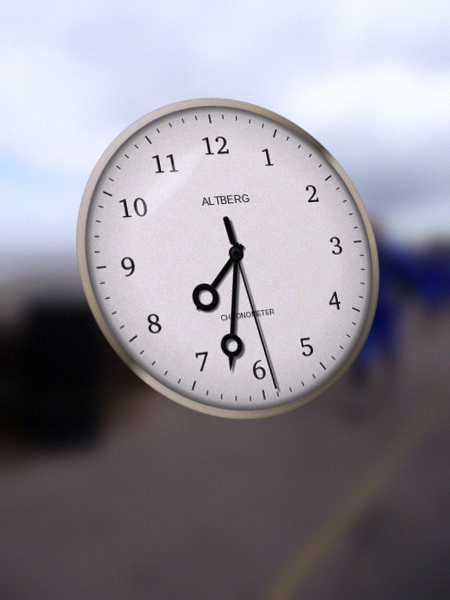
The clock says {"hour": 7, "minute": 32, "second": 29}
